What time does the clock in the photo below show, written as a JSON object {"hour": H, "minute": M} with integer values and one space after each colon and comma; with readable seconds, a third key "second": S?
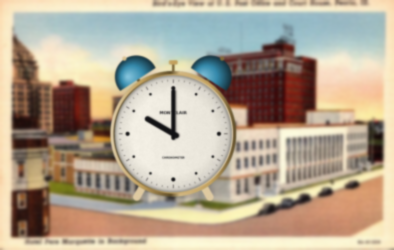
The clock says {"hour": 10, "minute": 0}
